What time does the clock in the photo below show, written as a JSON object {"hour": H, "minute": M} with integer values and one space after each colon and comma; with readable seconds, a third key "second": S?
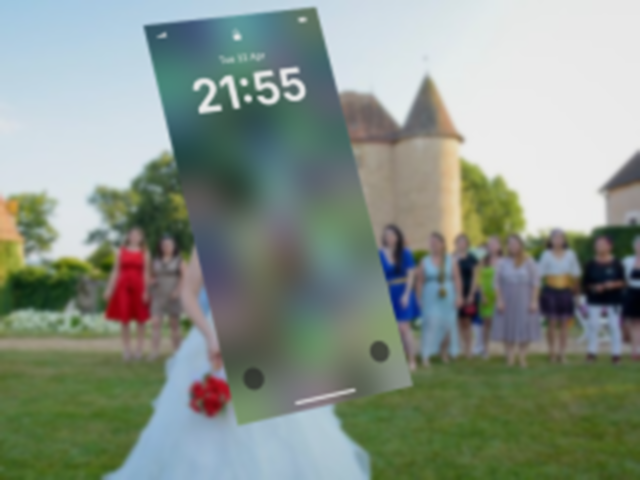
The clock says {"hour": 21, "minute": 55}
